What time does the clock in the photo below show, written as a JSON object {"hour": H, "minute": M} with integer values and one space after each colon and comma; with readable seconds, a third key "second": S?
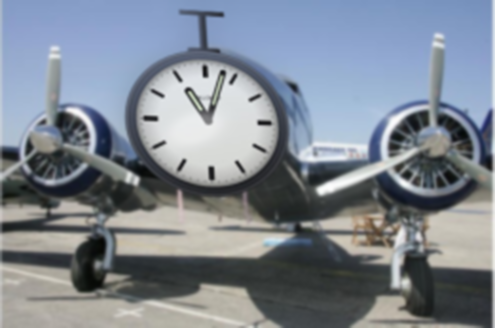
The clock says {"hour": 11, "minute": 3}
